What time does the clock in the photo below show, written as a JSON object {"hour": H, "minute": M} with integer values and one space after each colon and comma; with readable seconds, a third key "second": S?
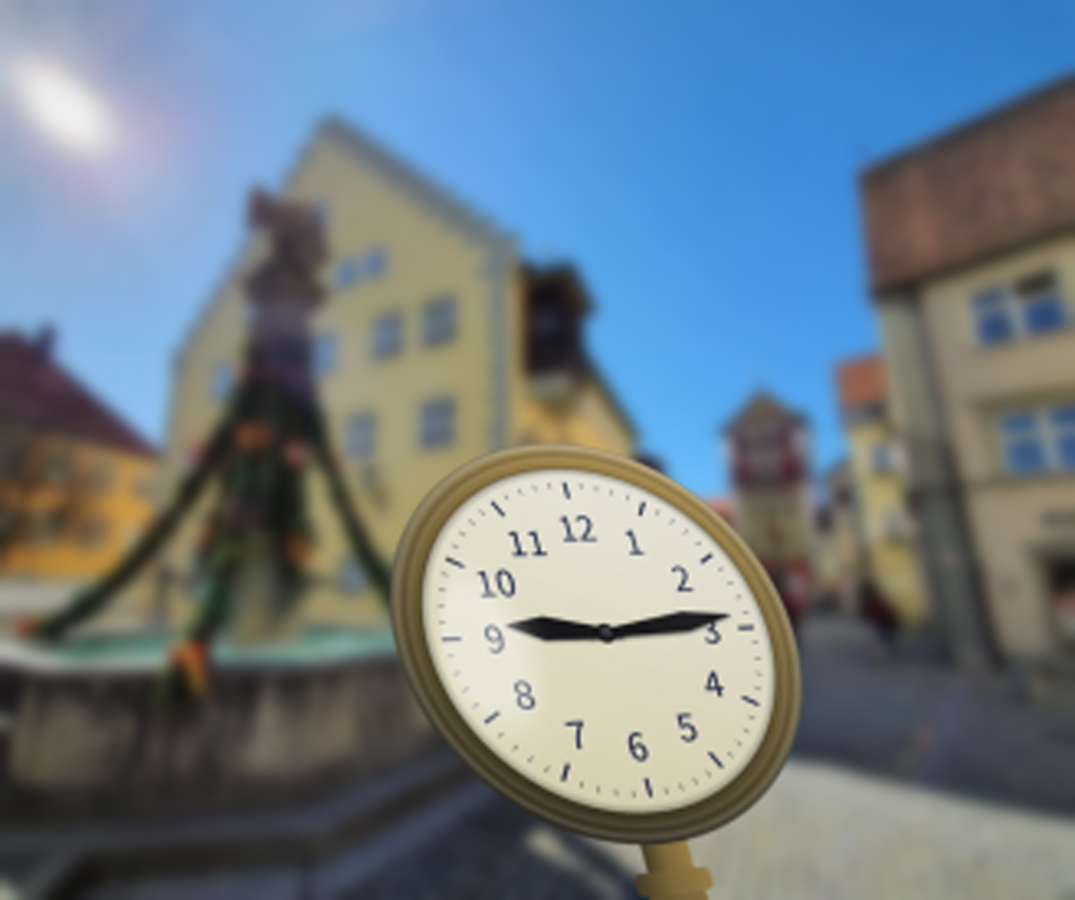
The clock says {"hour": 9, "minute": 14}
